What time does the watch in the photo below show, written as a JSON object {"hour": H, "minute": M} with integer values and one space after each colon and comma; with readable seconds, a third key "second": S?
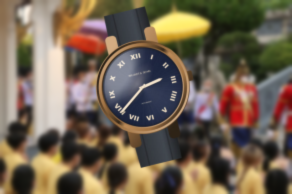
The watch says {"hour": 2, "minute": 39}
